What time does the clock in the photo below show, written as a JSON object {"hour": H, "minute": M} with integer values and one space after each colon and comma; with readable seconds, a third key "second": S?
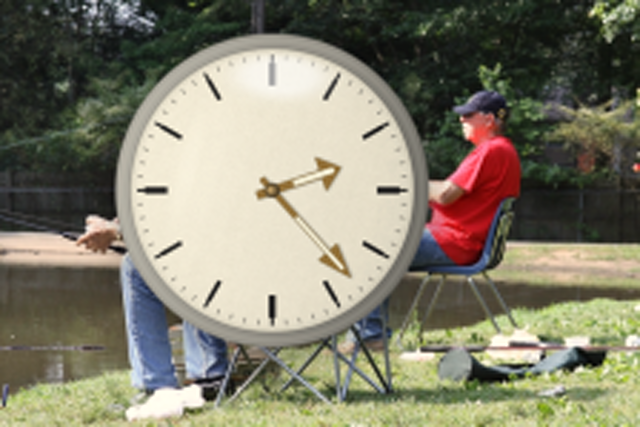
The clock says {"hour": 2, "minute": 23}
